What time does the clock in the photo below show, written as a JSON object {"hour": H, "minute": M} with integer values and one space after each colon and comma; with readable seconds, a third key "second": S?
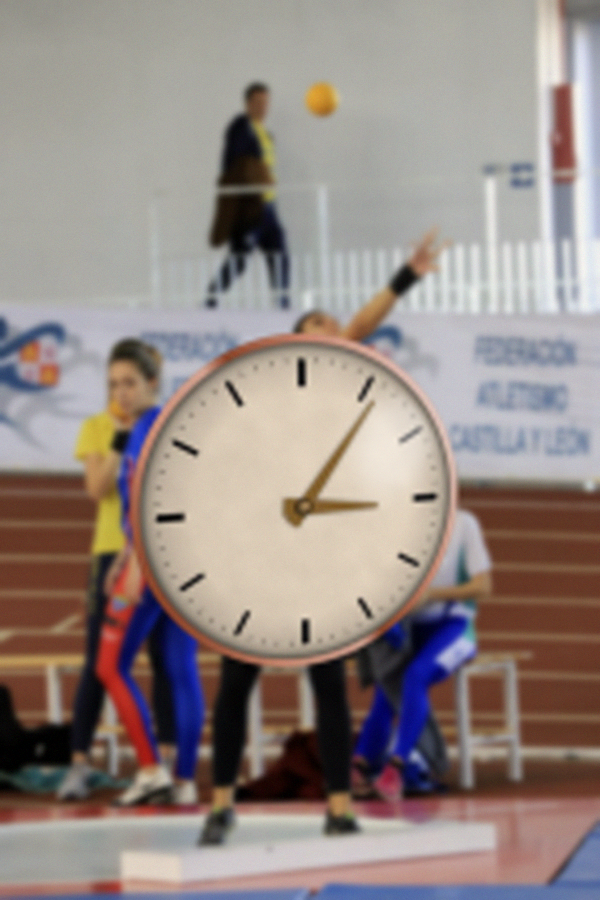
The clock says {"hour": 3, "minute": 6}
